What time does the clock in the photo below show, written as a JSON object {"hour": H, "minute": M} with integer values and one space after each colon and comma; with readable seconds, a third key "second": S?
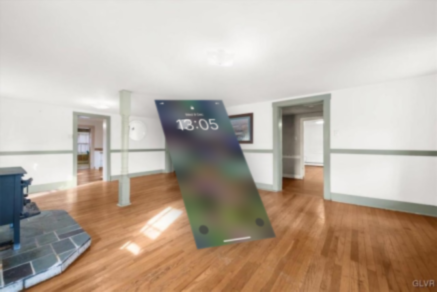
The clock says {"hour": 13, "minute": 5}
